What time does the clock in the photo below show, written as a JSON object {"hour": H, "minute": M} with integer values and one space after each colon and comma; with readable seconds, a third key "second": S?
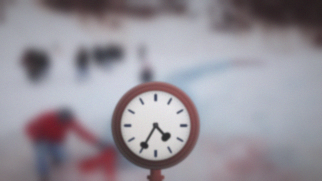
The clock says {"hour": 4, "minute": 35}
